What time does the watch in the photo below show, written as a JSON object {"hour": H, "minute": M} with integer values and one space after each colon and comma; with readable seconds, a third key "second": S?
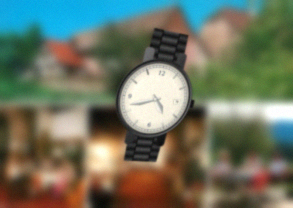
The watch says {"hour": 4, "minute": 42}
